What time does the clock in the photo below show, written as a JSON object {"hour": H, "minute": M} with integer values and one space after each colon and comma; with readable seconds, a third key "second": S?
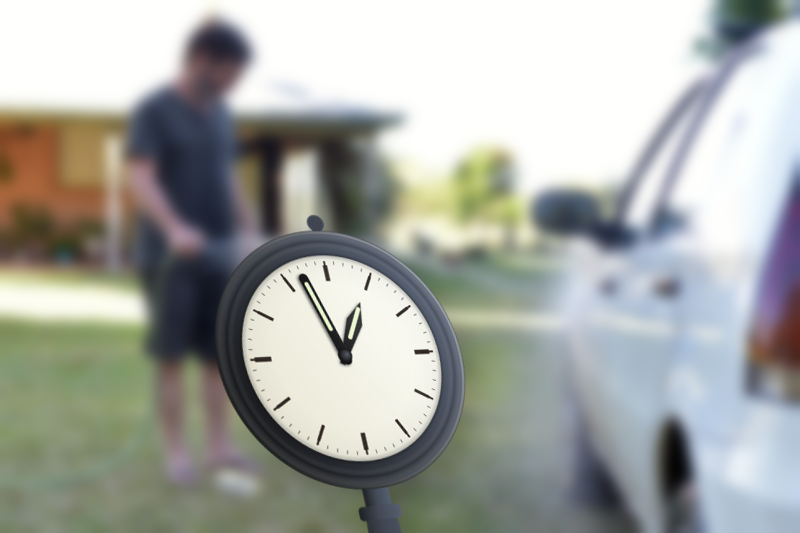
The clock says {"hour": 12, "minute": 57}
